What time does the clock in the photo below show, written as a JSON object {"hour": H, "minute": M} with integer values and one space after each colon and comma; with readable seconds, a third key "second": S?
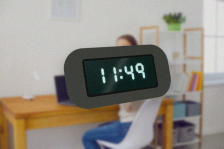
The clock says {"hour": 11, "minute": 49}
